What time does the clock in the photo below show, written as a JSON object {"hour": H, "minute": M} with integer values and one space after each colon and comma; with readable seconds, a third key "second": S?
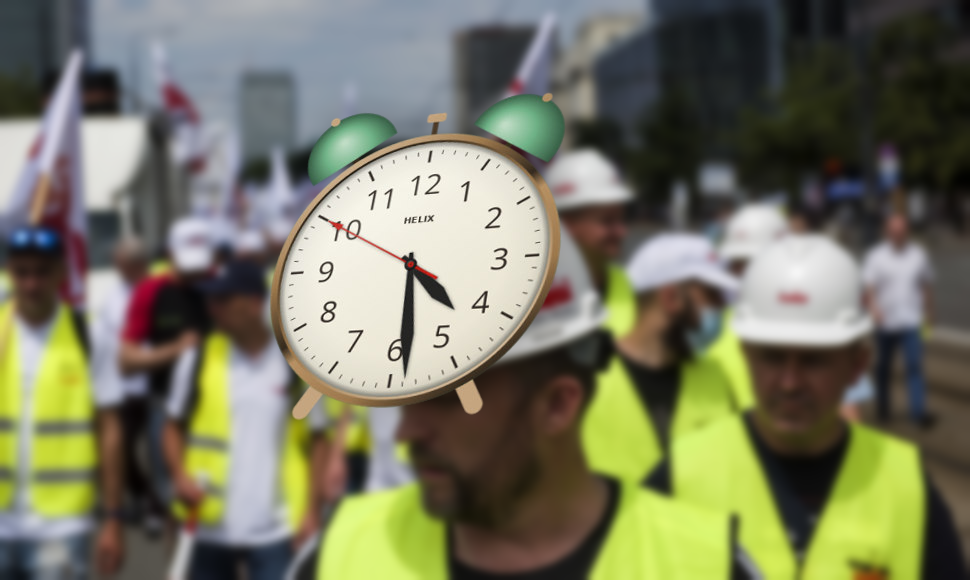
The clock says {"hour": 4, "minute": 28, "second": 50}
